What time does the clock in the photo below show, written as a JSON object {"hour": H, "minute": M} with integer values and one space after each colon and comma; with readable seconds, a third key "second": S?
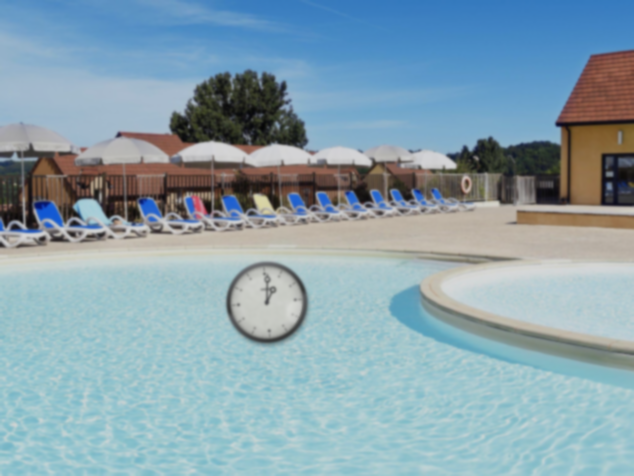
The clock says {"hour": 1, "minute": 1}
